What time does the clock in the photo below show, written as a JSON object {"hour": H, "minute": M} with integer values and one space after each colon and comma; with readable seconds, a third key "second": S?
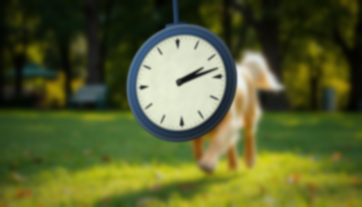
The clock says {"hour": 2, "minute": 13}
